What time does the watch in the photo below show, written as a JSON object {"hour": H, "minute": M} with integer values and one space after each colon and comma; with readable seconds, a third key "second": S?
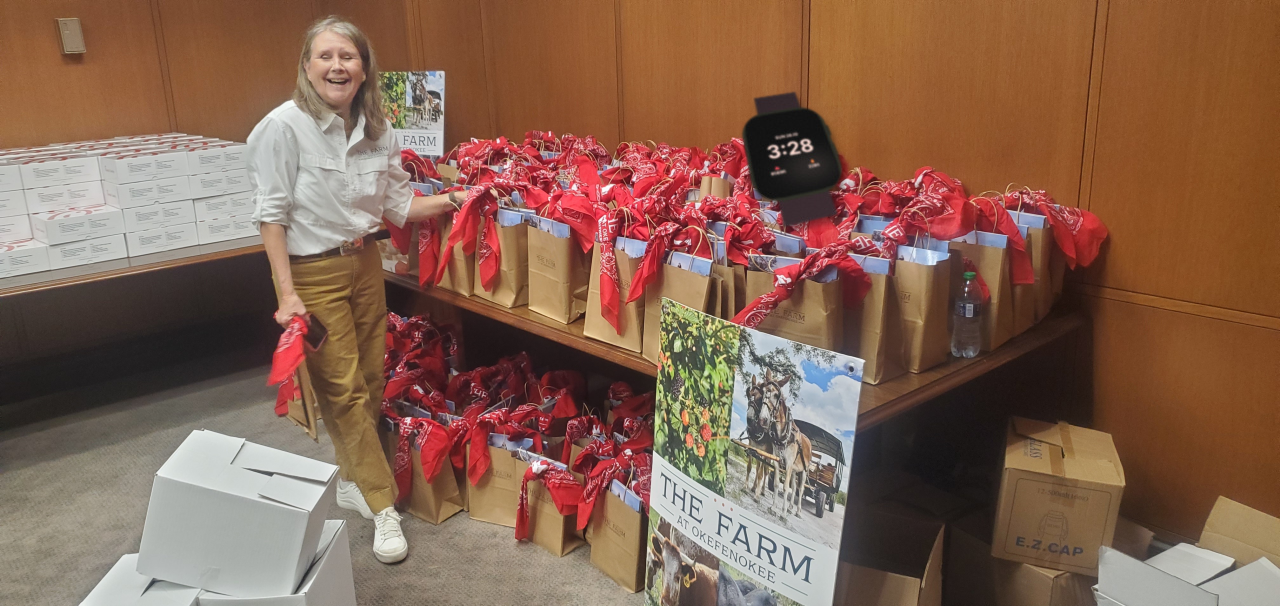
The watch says {"hour": 3, "minute": 28}
